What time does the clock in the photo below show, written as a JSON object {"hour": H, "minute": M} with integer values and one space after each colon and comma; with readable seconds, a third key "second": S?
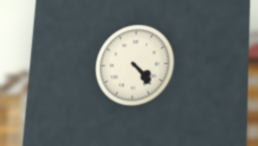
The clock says {"hour": 4, "minute": 23}
